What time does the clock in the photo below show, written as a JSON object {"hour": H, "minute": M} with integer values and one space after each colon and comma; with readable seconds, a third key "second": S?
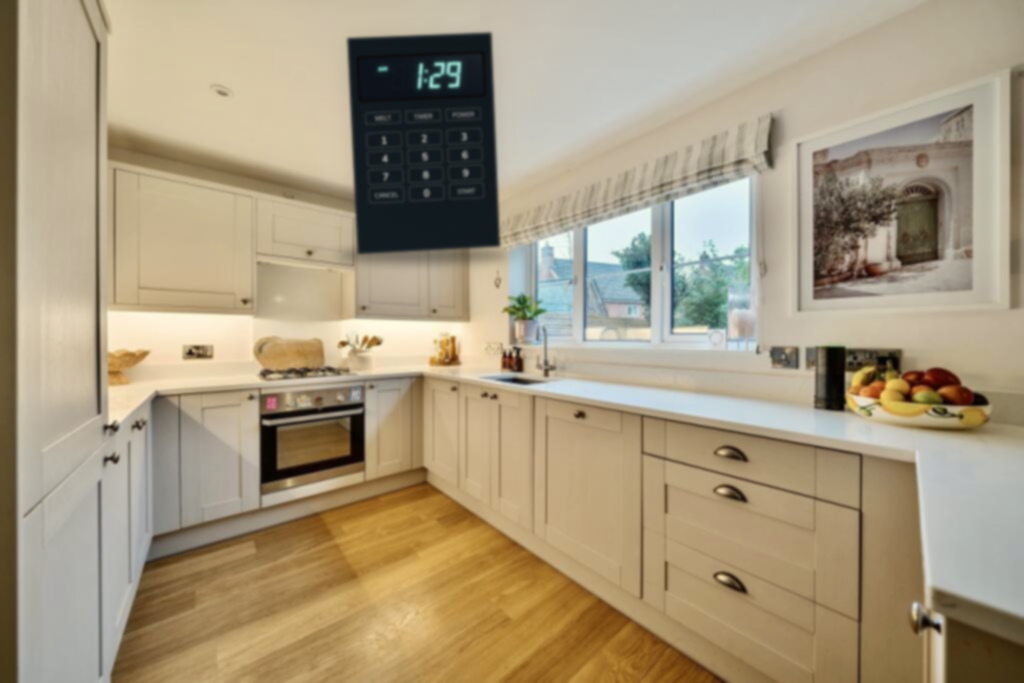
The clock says {"hour": 1, "minute": 29}
